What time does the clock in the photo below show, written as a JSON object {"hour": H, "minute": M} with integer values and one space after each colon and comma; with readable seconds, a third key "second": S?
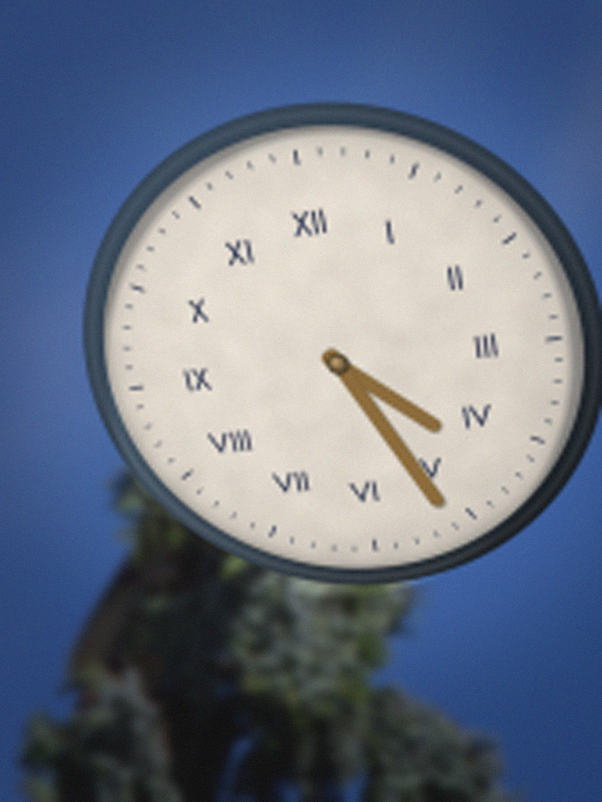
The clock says {"hour": 4, "minute": 26}
